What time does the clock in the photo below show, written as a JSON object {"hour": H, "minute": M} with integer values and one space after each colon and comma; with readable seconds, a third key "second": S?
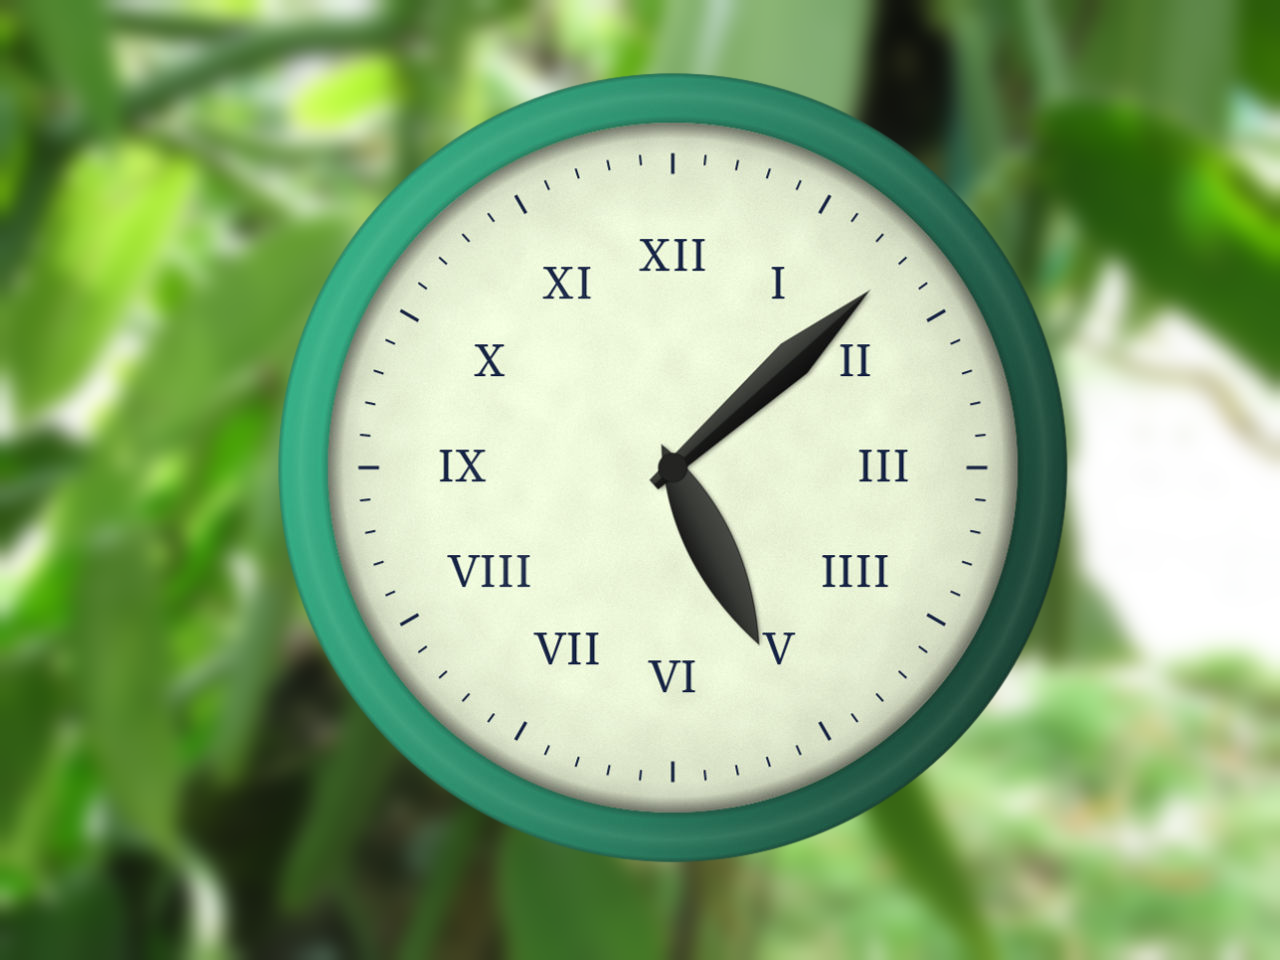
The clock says {"hour": 5, "minute": 8}
